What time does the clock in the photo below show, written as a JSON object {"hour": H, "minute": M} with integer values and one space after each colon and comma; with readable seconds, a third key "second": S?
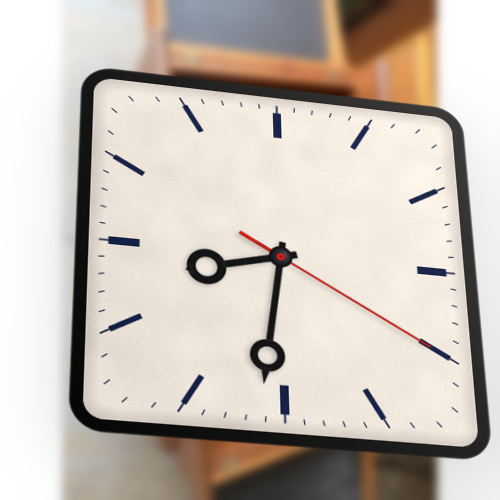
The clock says {"hour": 8, "minute": 31, "second": 20}
